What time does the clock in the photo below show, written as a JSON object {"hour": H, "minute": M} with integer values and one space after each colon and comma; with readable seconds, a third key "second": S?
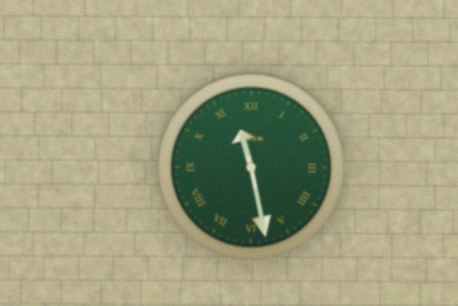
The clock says {"hour": 11, "minute": 28}
